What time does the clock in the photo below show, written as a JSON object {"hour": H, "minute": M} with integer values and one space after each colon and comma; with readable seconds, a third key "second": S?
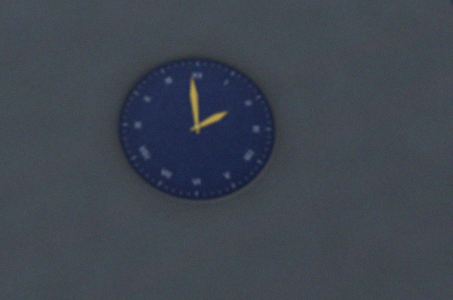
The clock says {"hour": 1, "minute": 59}
